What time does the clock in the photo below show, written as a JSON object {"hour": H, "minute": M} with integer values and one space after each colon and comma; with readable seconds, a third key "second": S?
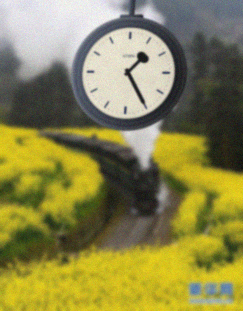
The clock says {"hour": 1, "minute": 25}
